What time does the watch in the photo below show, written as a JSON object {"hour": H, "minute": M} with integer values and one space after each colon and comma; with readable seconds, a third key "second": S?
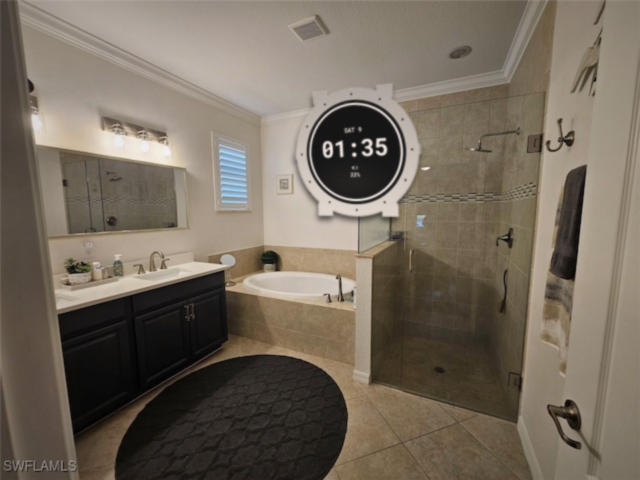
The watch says {"hour": 1, "minute": 35}
